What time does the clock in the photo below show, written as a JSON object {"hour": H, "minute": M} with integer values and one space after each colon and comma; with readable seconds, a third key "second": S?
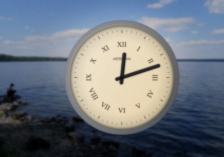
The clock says {"hour": 12, "minute": 12}
